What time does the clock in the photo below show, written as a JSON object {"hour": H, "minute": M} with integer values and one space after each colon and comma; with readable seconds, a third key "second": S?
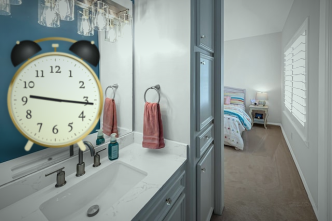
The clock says {"hour": 9, "minute": 16}
